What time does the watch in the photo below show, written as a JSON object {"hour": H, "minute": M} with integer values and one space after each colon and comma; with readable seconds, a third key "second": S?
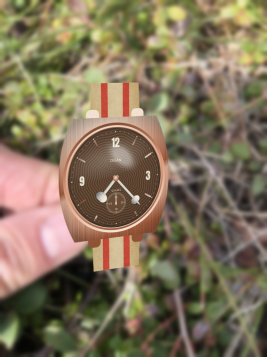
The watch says {"hour": 7, "minute": 23}
